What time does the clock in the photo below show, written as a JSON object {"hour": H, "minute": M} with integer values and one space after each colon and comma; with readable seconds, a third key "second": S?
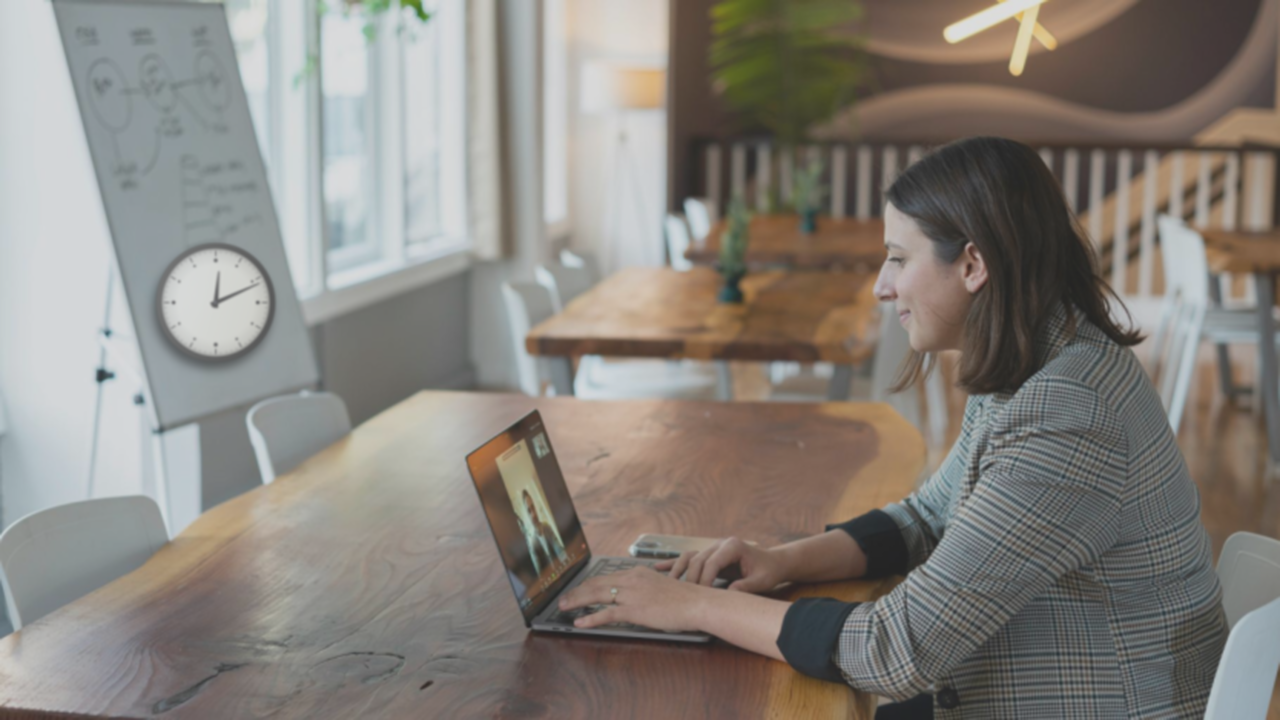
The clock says {"hour": 12, "minute": 11}
